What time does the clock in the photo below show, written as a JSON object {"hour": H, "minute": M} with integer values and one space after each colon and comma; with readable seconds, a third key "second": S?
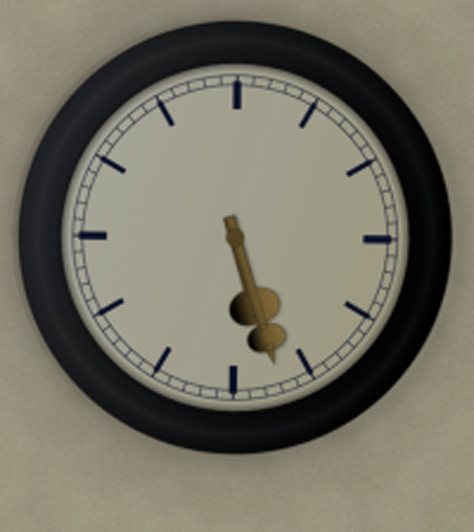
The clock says {"hour": 5, "minute": 27}
